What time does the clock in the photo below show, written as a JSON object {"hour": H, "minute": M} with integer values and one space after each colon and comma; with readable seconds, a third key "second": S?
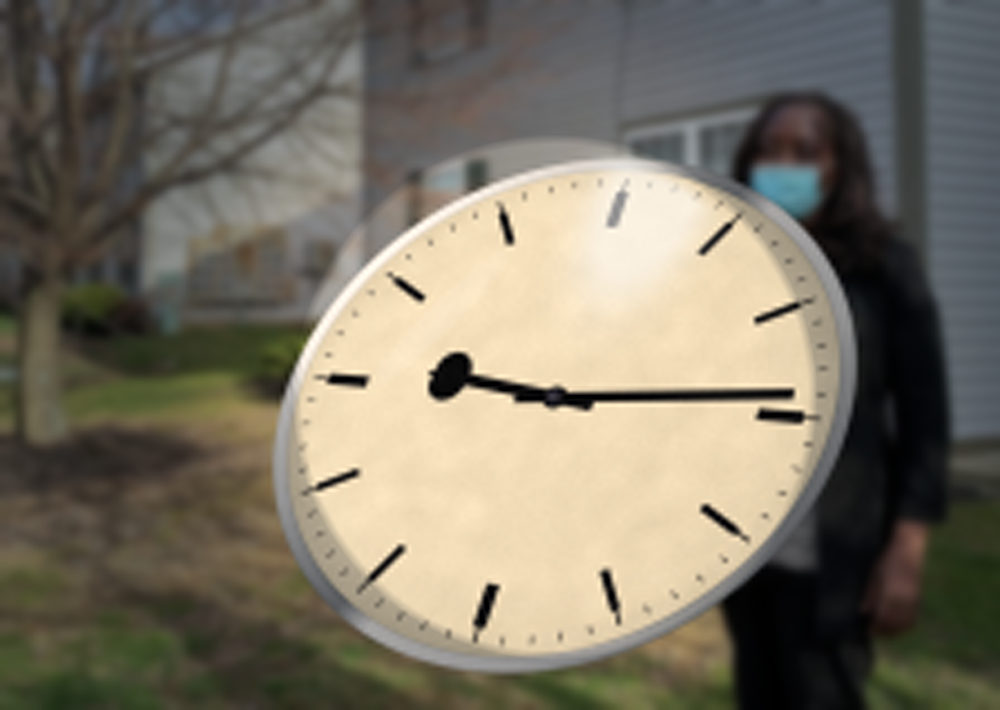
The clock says {"hour": 9, "minute": 14}
